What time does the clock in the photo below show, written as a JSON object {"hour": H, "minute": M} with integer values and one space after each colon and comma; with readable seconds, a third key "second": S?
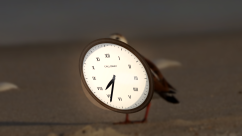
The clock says {"hour": 7, "minute": 34}
